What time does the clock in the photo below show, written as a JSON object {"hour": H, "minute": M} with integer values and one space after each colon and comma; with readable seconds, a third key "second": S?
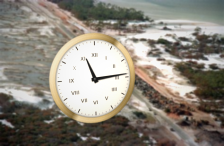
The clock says {"hour": 11, "minute": 14}
